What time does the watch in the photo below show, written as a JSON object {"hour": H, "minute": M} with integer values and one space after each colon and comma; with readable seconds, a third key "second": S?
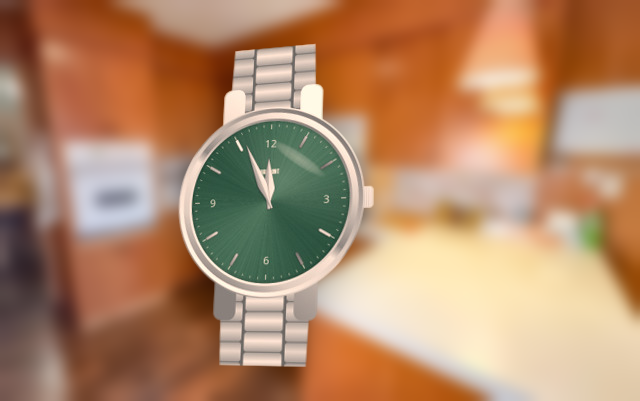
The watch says {"hour": 11, "minute": 56}
